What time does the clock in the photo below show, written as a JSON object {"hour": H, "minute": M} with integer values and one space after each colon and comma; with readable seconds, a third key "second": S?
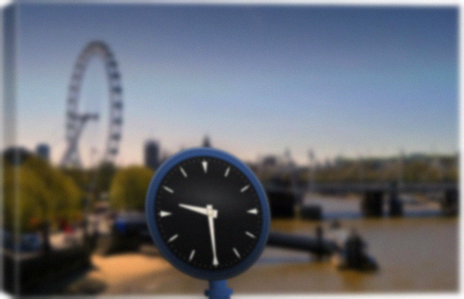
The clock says {"hour": 9, "minute": 30}
